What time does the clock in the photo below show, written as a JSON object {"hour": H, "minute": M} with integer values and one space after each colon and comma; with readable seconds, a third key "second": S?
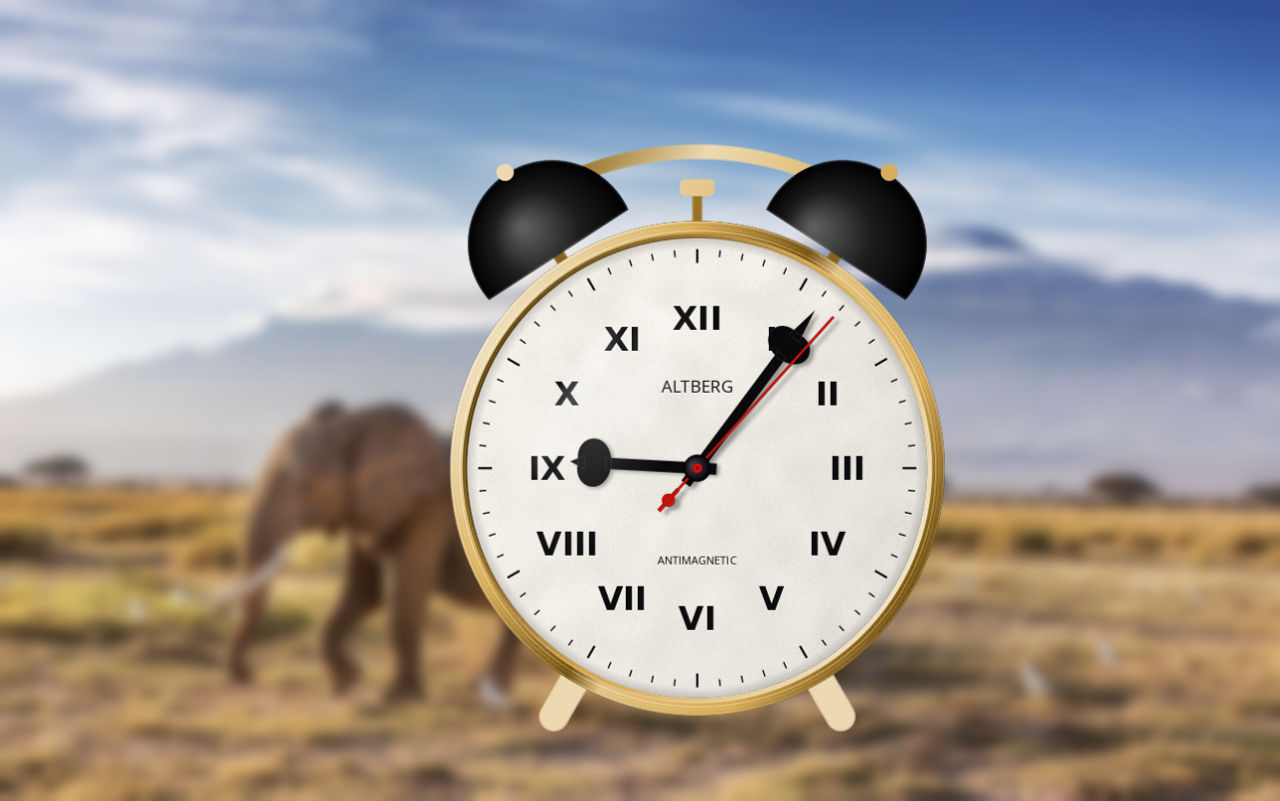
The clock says {"hour": 9, "minute": 6, "second": 7}
